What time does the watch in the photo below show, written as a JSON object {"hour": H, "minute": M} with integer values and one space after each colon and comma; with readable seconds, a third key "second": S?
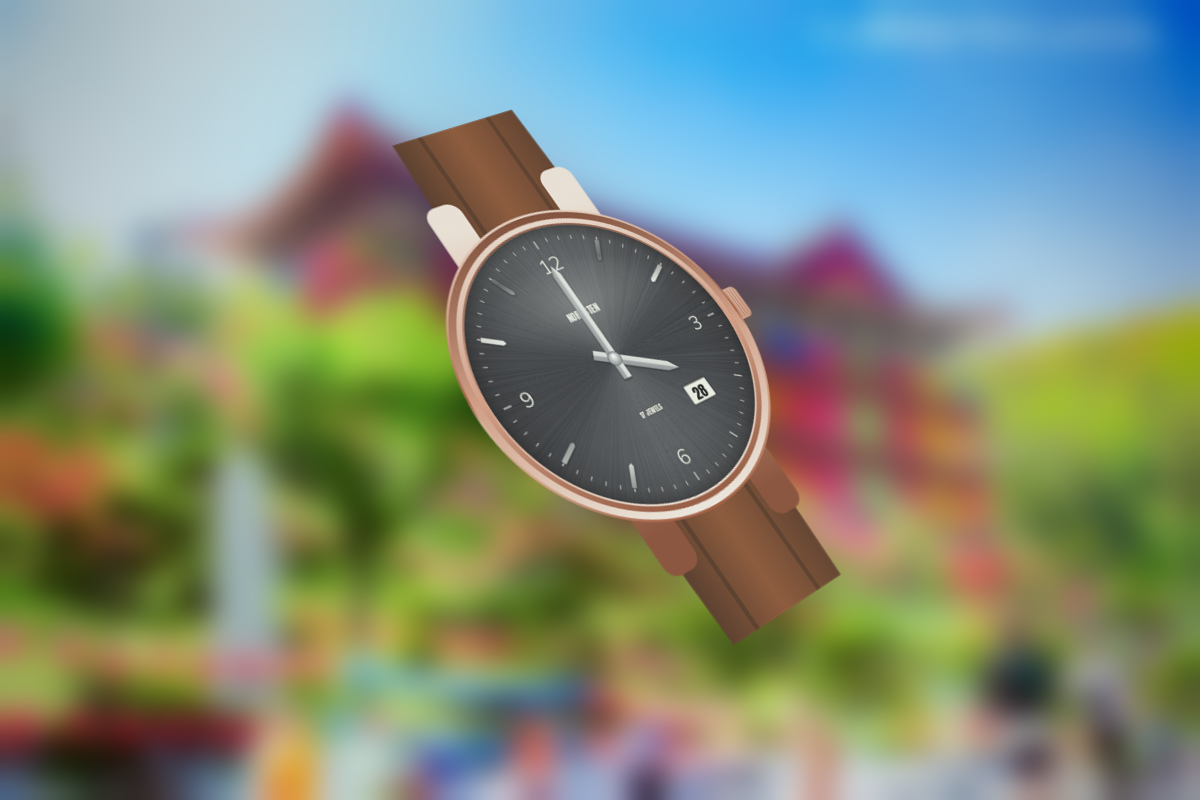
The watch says {"hour": 4, "minute": 0}
